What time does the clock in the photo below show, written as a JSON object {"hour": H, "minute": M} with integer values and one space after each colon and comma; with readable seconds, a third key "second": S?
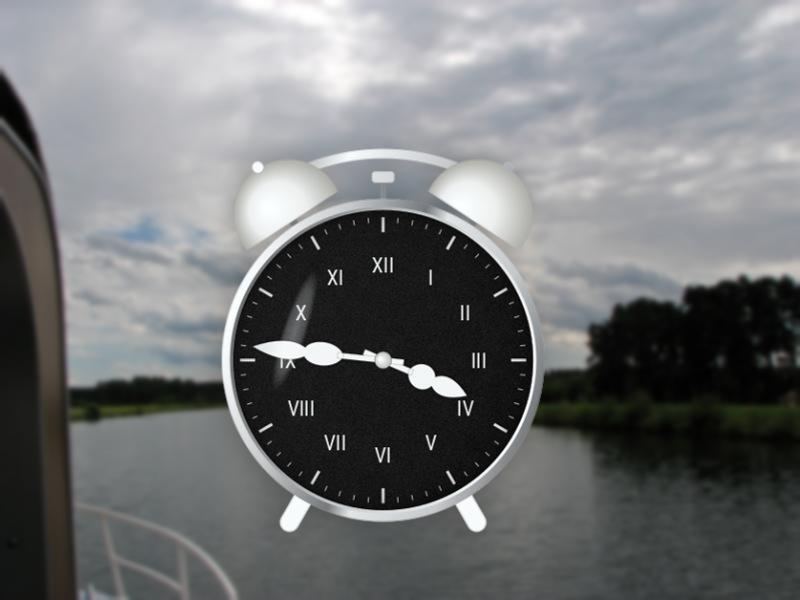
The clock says {"hour": 3, "minute": 46}
